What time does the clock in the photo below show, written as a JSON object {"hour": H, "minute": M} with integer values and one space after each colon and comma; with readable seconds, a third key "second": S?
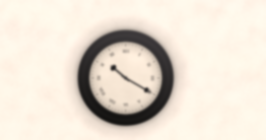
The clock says {"hour": 10, "minute": 20}
